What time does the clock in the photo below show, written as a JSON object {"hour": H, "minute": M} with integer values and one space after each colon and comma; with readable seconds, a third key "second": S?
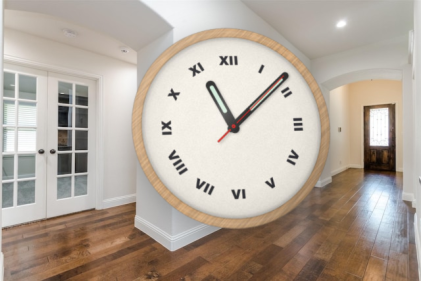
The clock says {"hour": 11, "minute": 8, "second": 8}
